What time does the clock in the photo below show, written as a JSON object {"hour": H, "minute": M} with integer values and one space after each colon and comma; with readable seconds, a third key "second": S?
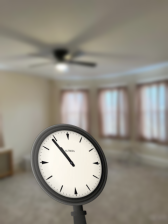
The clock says {"hour": 10, "minute": 54}
